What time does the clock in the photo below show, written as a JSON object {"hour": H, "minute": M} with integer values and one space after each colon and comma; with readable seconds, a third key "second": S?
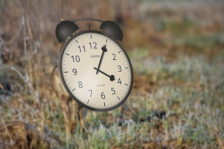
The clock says {"hour": 4, "minute": 5}
